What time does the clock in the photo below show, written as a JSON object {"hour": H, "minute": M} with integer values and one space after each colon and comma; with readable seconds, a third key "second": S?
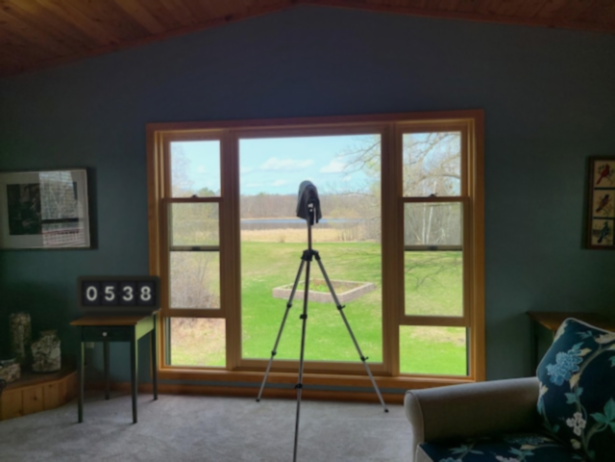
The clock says {"hour": 5, "minute": 38}
